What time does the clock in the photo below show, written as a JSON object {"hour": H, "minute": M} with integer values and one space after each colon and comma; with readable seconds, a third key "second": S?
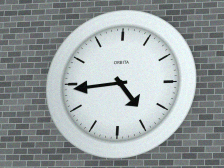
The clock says {"hour": 4, "minute": 44}
